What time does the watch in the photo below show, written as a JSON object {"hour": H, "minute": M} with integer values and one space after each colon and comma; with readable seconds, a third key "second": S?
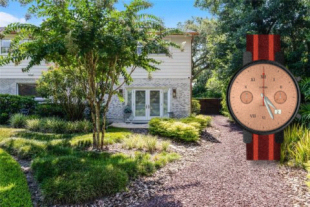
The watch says {"hour": 4, "minute": 26}
